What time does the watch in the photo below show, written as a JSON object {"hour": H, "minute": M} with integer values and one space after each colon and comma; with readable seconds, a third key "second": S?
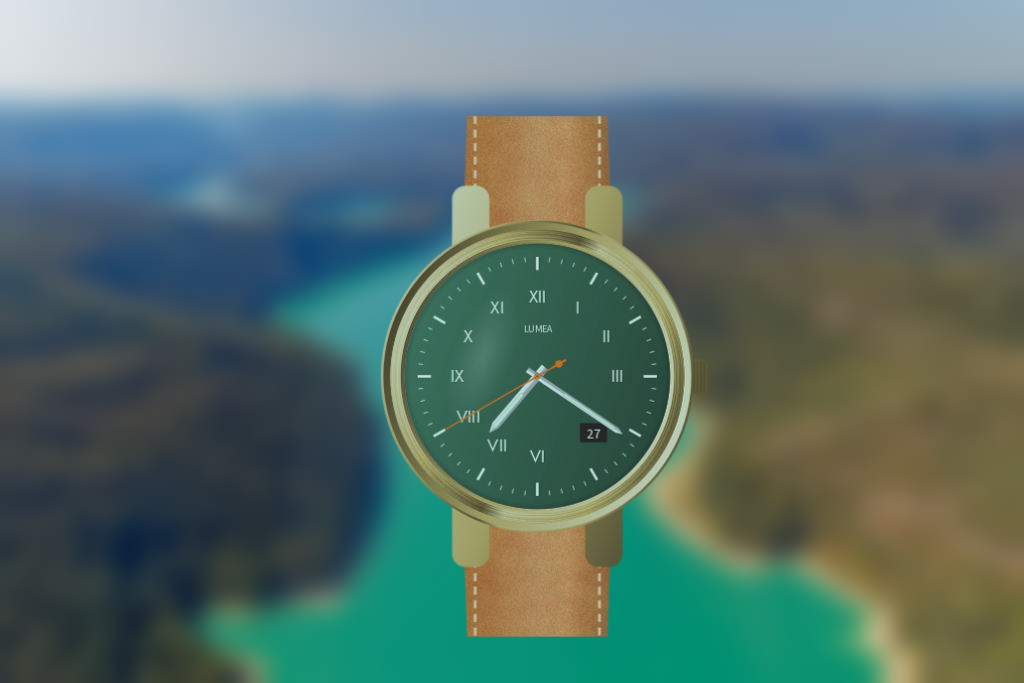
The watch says {"hour": 7, "minute": 20, "second": 40}
